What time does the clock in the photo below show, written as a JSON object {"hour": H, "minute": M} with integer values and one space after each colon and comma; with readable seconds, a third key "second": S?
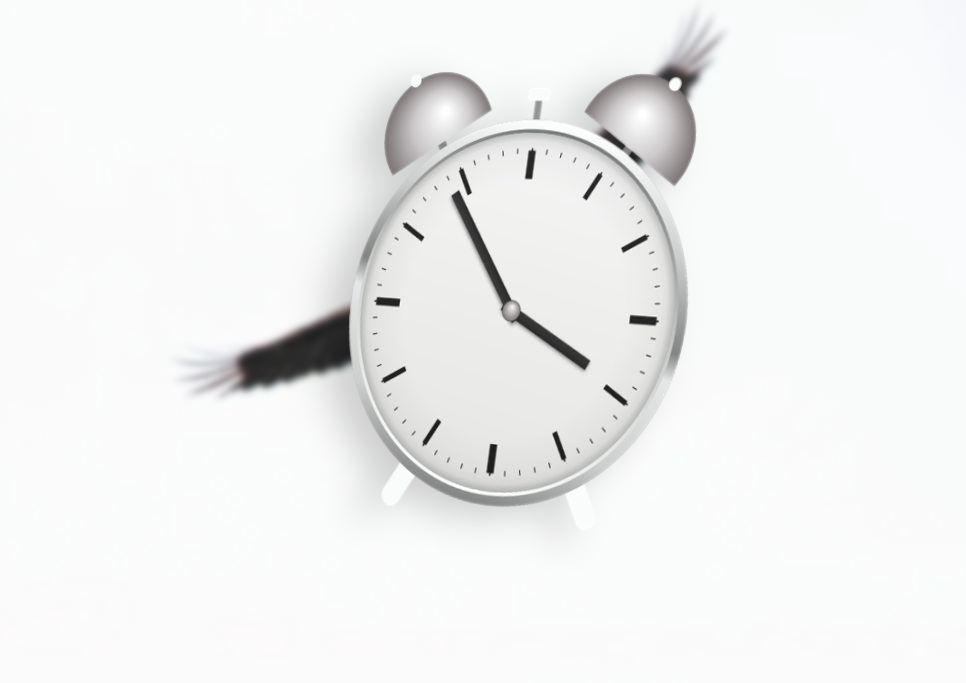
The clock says {"hour": 3, "minute": 54}
